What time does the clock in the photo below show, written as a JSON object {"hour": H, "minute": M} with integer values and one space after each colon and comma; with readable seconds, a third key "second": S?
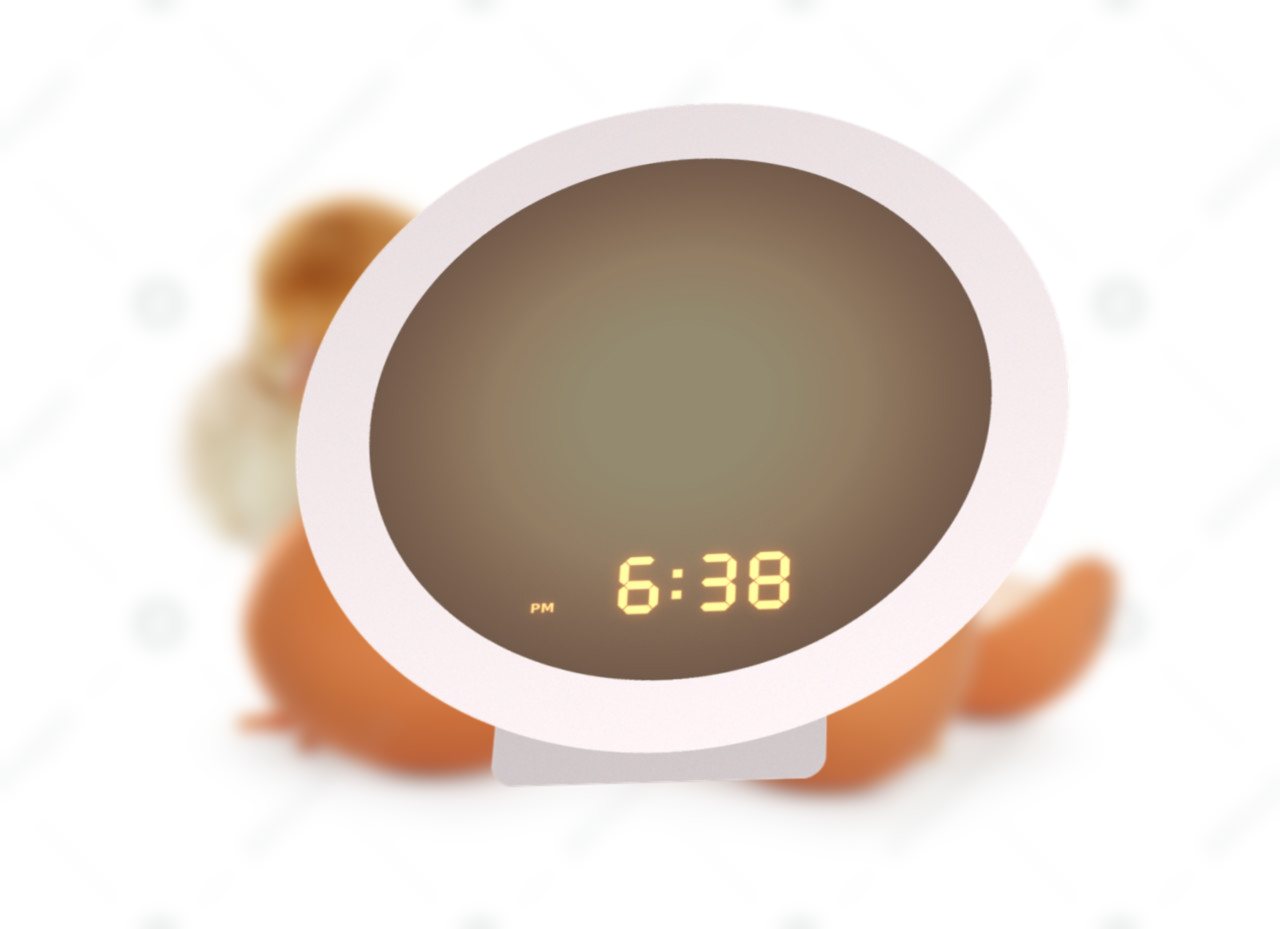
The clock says {"hour": 6, "minute": 38}
